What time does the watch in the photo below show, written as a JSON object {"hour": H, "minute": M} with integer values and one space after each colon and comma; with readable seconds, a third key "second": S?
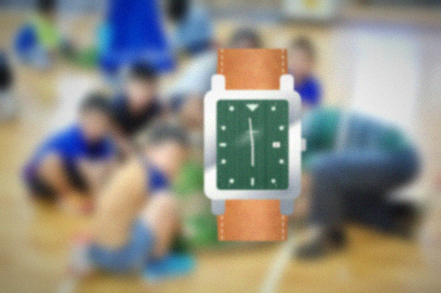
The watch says {"hour": 5, "minute": 59}
